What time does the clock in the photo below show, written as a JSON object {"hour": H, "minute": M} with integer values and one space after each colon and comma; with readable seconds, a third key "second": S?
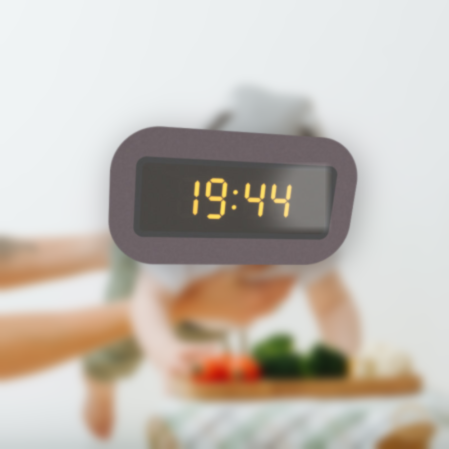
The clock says {"hour": 19, "minute": 44}
